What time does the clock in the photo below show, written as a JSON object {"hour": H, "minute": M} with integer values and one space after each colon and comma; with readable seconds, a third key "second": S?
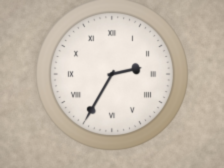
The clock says {"hour": 2, "minute": 35}
